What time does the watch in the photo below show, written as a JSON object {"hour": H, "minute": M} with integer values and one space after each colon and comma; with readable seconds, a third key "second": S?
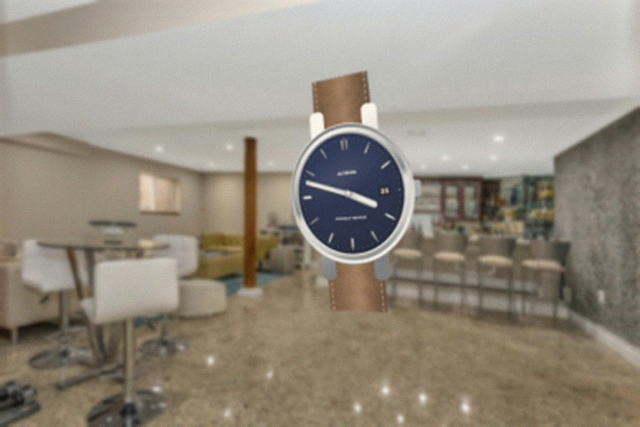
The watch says {"hour": 3, "minute": 48}
